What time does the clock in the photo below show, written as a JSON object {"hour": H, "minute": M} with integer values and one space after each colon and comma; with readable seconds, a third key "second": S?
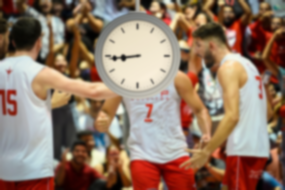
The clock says {"hour": 8, "minute": 44}
